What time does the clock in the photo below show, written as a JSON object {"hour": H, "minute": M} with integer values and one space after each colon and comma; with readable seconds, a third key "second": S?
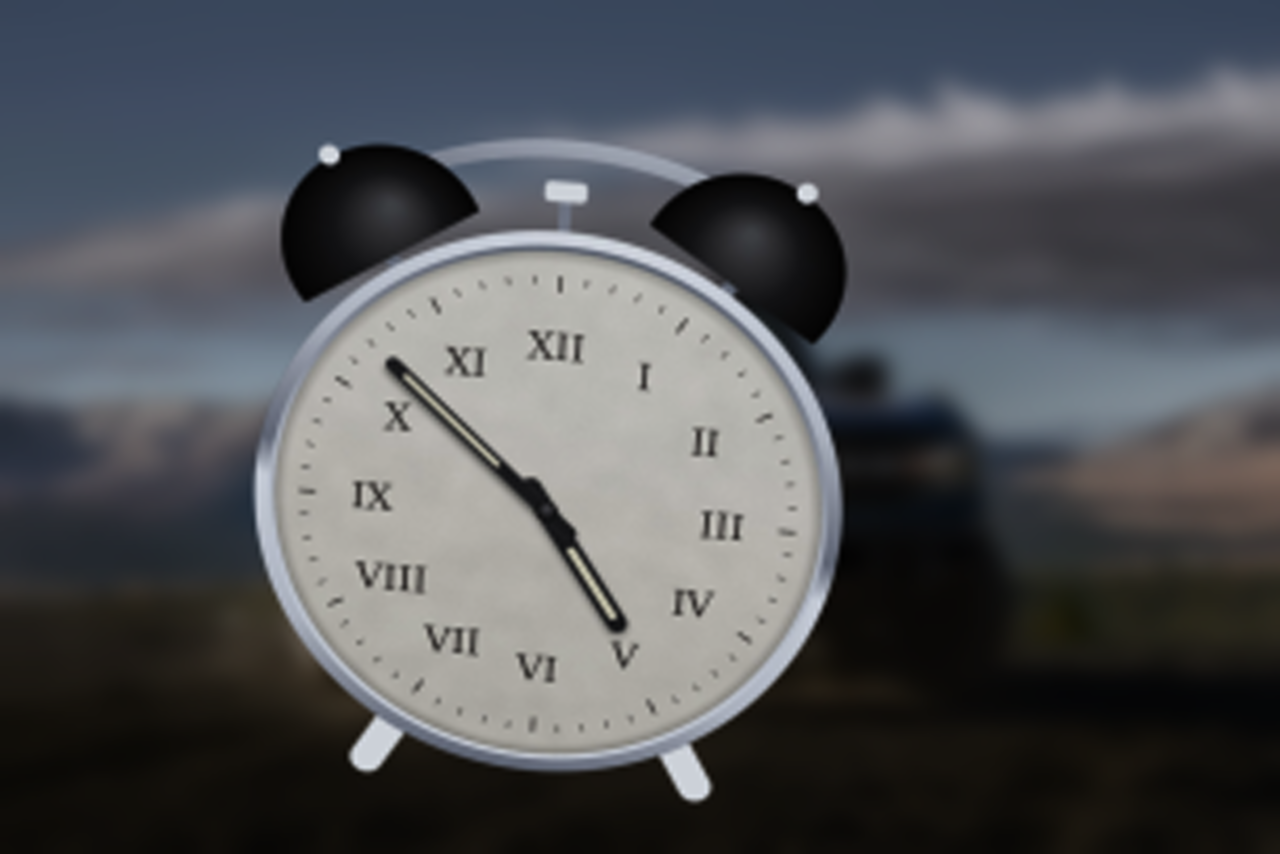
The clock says {"hour": 4, "minute": 52}
